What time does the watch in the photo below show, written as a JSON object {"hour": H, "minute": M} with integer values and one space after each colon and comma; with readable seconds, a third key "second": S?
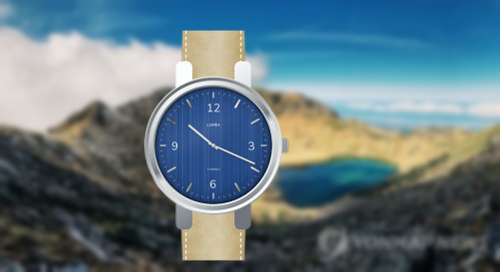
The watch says {"hour": 10, "minute": 19}
